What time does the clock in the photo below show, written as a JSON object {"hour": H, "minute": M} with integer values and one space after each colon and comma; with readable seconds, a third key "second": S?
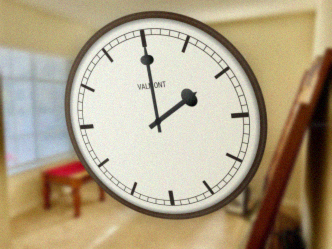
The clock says {"hour": 2, "minute": 0}
